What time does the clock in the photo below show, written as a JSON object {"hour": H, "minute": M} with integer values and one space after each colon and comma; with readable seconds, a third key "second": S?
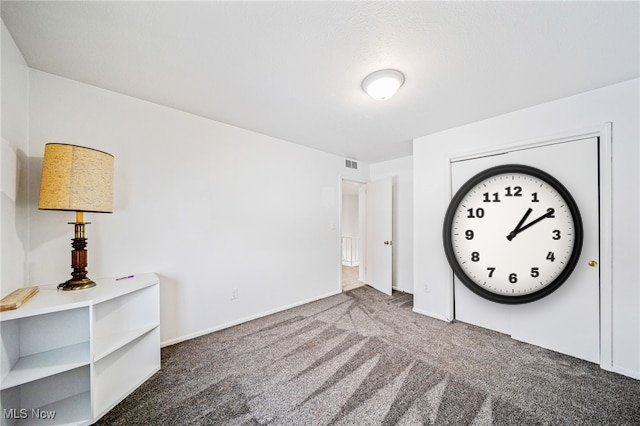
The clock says {"hour": 1, "minute": 10}
